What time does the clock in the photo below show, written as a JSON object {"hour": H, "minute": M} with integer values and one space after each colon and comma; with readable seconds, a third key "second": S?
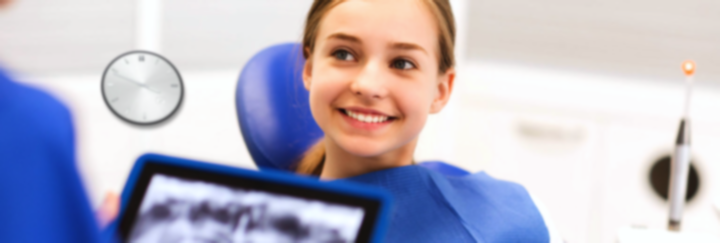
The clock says {"hour": 3, "minute": 49}
